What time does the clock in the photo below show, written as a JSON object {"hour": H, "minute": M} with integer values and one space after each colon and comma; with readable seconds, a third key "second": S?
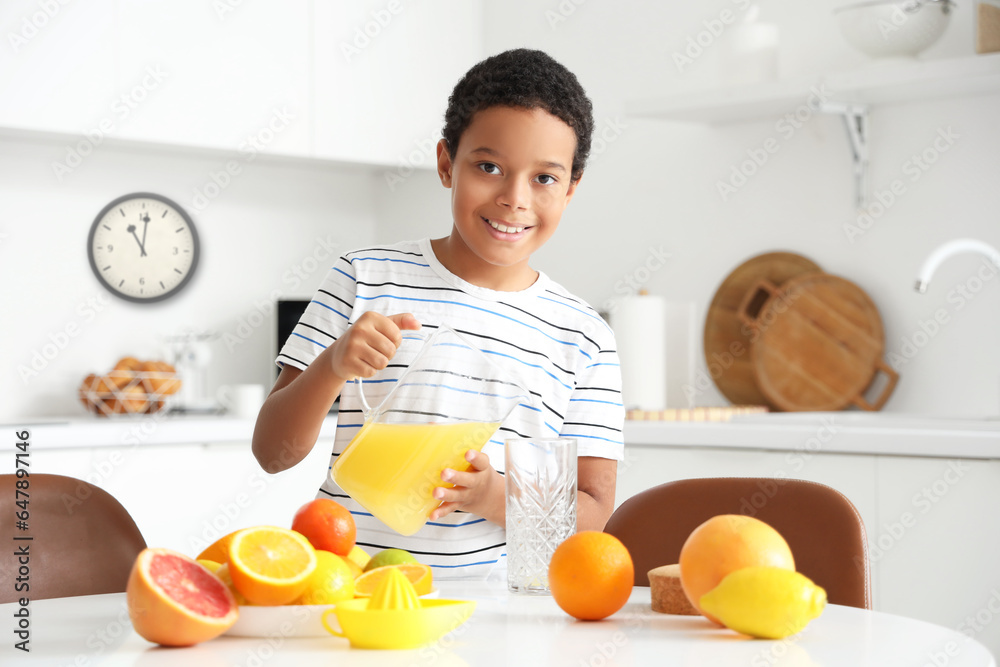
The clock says {"hour": 11, "minute": 1}
